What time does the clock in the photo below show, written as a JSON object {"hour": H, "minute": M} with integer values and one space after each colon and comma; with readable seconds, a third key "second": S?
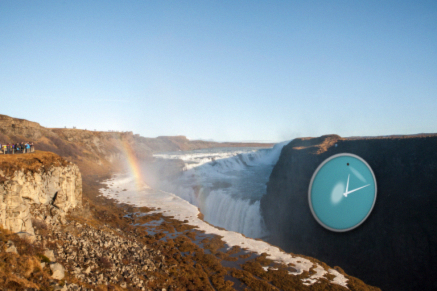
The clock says {"hour": 12, "minute": 12}
